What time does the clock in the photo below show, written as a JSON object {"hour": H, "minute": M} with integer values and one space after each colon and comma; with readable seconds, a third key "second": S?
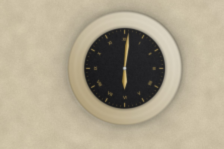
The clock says {"hour": 6, "minute": 1}
